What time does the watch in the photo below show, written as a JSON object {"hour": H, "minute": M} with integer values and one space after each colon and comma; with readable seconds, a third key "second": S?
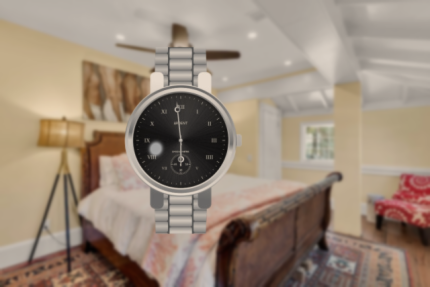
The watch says {"hour": 5, "minute": 59}
